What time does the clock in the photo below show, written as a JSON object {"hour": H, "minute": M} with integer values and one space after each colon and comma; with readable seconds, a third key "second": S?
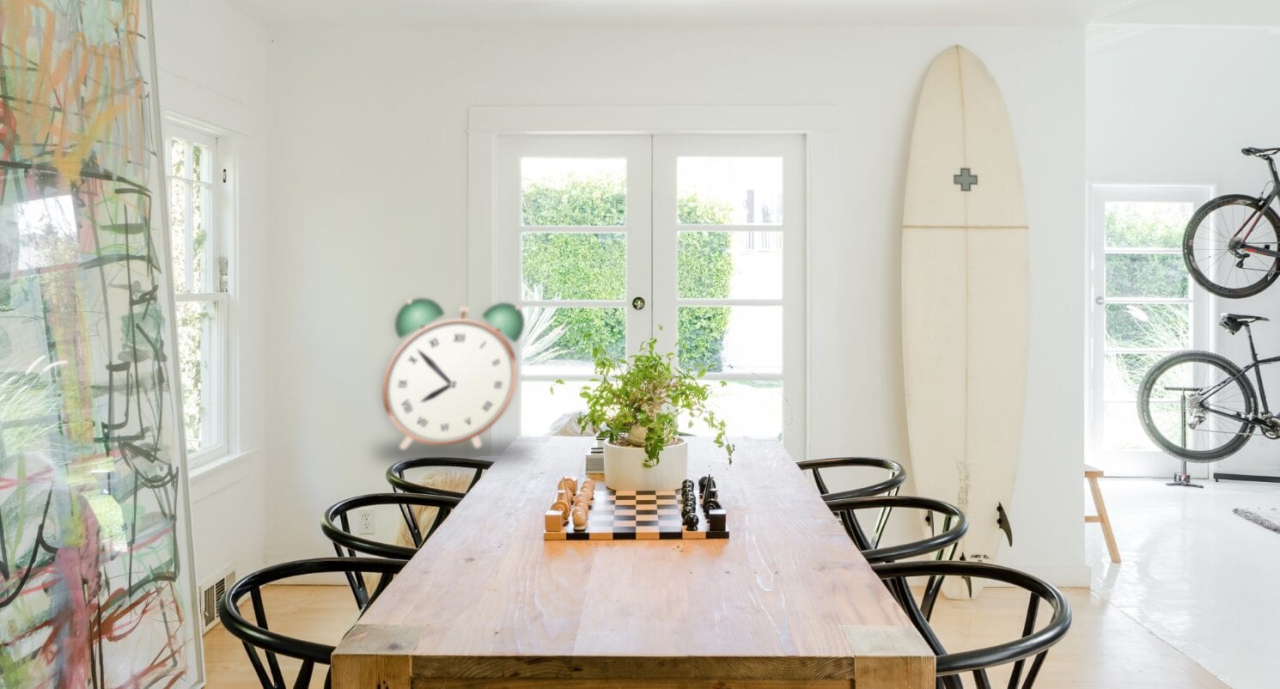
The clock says {"hour": 7, "minute": 52}
